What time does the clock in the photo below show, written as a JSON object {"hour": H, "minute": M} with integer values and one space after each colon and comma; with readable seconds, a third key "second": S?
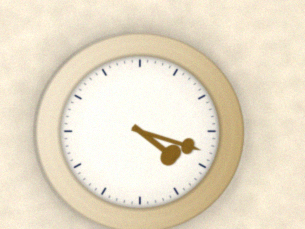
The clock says {"hour": 4, "minute": 18}
